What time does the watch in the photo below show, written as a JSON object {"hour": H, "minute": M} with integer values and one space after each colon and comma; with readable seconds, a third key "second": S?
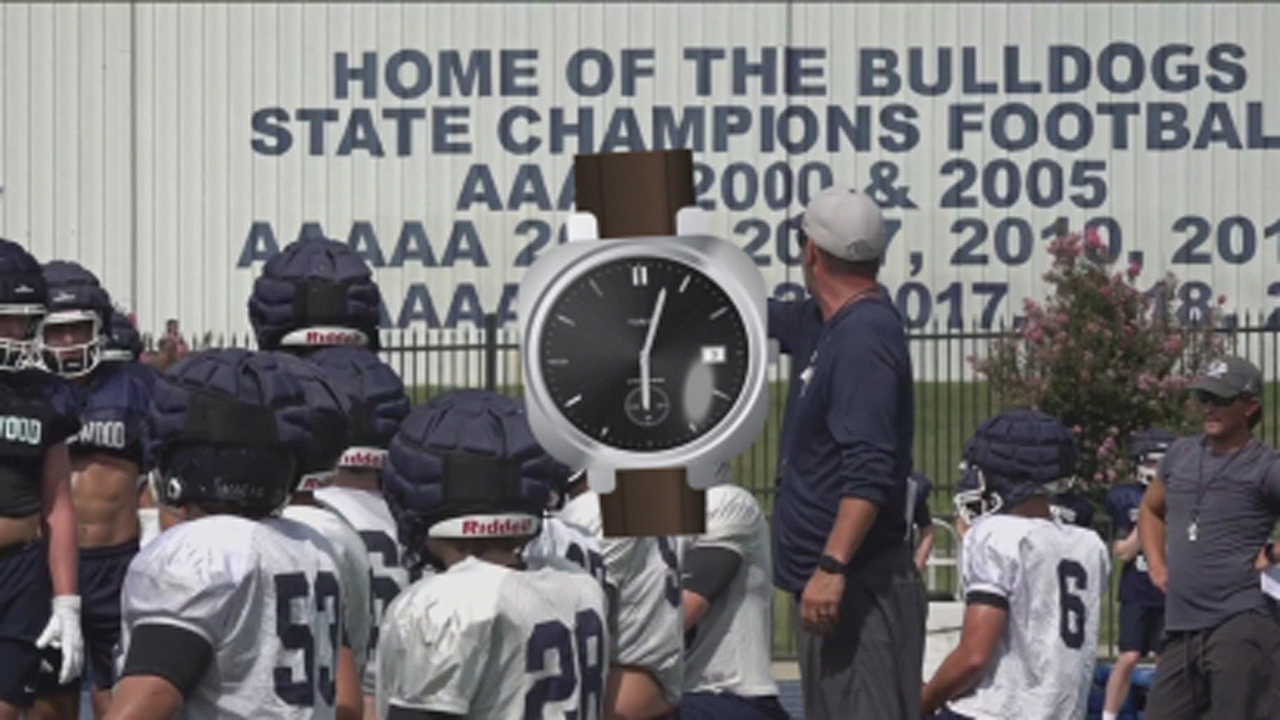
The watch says {"hour": 6, "minute": 3}
